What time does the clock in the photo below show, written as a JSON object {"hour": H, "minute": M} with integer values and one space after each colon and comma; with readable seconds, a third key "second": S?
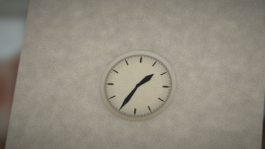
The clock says {"hour": 1, "minute": 35}
